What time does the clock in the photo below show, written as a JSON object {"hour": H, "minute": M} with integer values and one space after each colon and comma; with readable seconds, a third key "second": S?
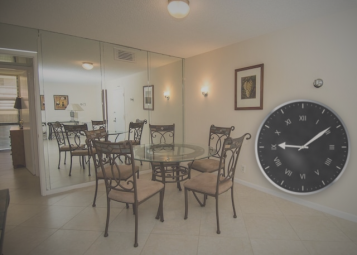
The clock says {"hour": 9, "minute": 9}
